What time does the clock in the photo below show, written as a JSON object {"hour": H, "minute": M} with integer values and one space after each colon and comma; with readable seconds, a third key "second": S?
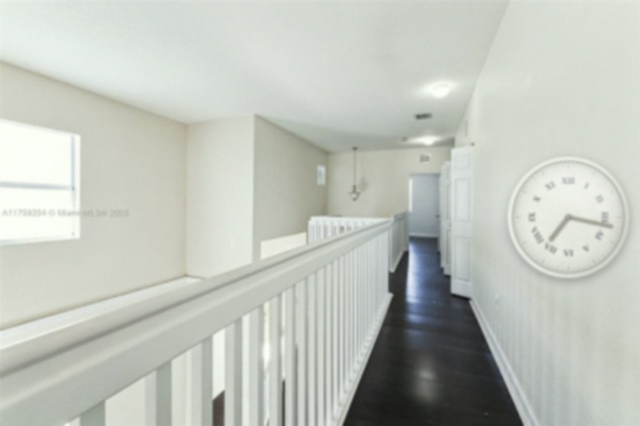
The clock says {"hour": 7, "minute": 17}
